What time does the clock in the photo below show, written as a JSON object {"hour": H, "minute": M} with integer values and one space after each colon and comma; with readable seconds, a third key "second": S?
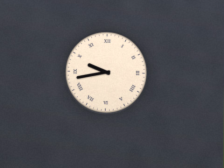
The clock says {"hour": 9, "minute": 43}
